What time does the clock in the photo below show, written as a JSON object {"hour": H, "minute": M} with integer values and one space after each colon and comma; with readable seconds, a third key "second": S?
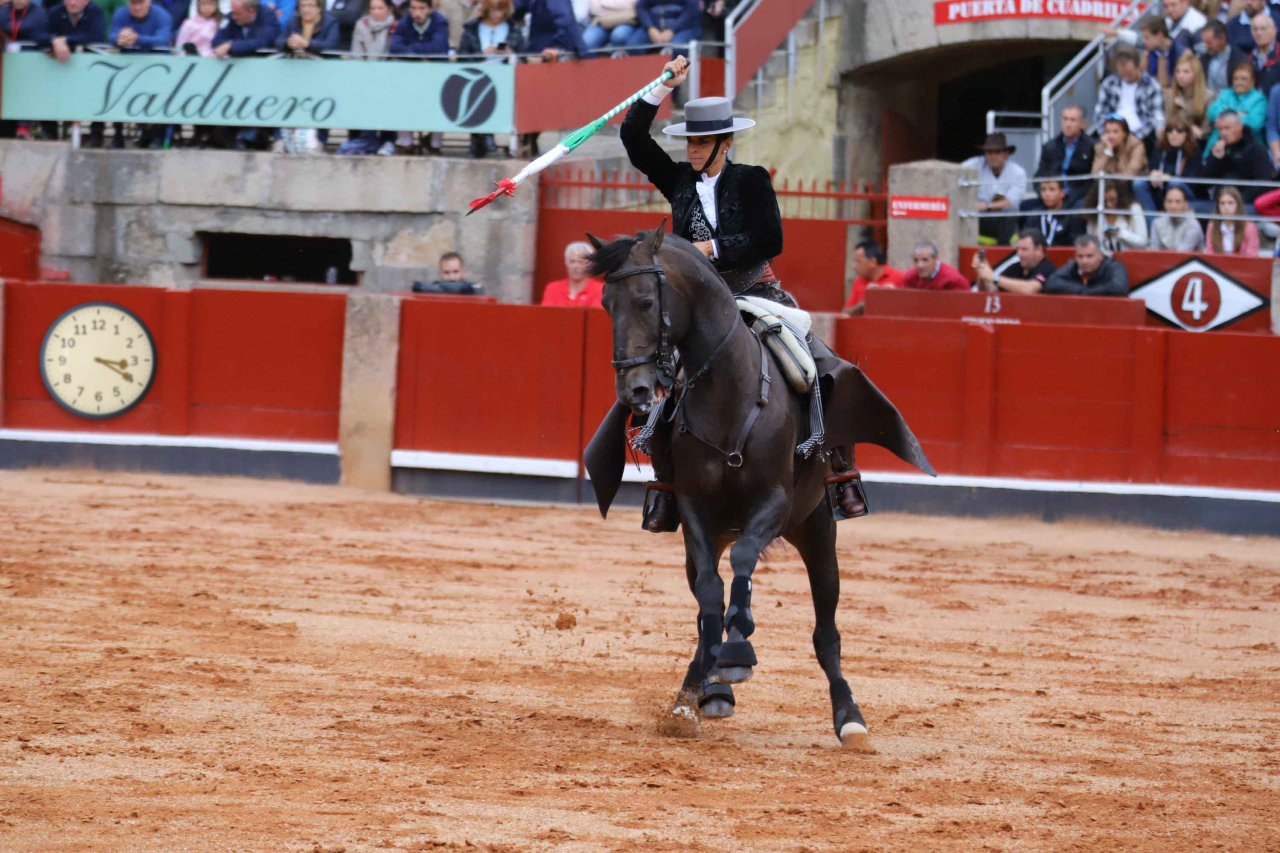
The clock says {"hour": 3, "minute": 20}
